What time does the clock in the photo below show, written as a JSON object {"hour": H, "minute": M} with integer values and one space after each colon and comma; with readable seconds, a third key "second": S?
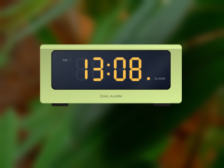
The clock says {"hour": 13, "minute": 8}
